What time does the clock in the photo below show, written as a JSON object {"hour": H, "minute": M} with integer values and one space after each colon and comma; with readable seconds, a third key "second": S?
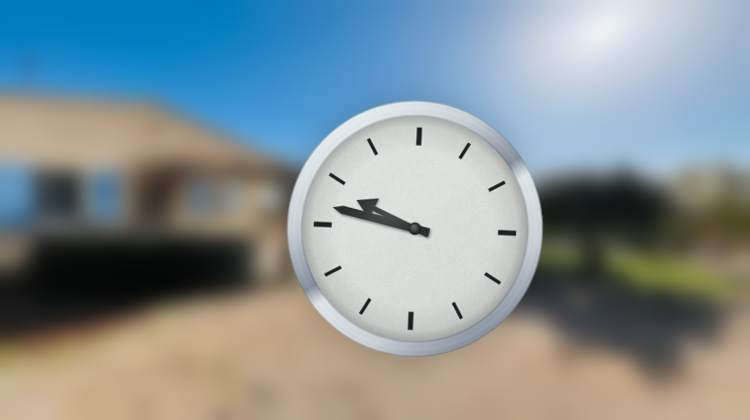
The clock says {"hour": 9, "minute": 47}
